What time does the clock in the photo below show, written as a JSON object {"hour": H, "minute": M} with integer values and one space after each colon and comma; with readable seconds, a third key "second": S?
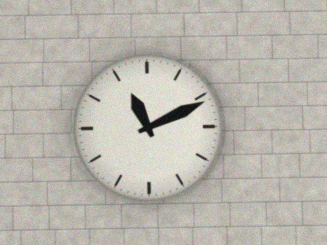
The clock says {"hour": 11, "minute": 11}
